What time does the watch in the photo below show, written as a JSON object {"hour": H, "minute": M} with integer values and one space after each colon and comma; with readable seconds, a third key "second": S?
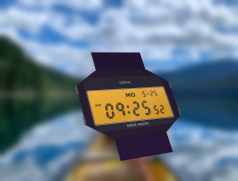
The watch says {"hour": 9, "minute": 25, "second": 52}
